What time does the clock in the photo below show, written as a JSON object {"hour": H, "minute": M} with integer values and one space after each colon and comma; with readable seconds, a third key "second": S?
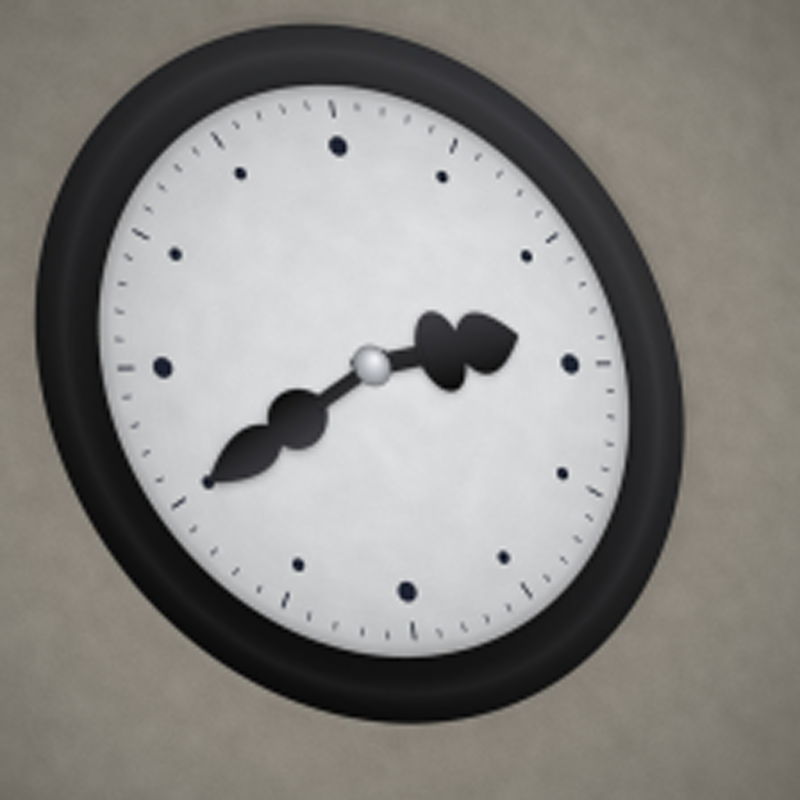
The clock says {"hour": 2, "minute": 40}
